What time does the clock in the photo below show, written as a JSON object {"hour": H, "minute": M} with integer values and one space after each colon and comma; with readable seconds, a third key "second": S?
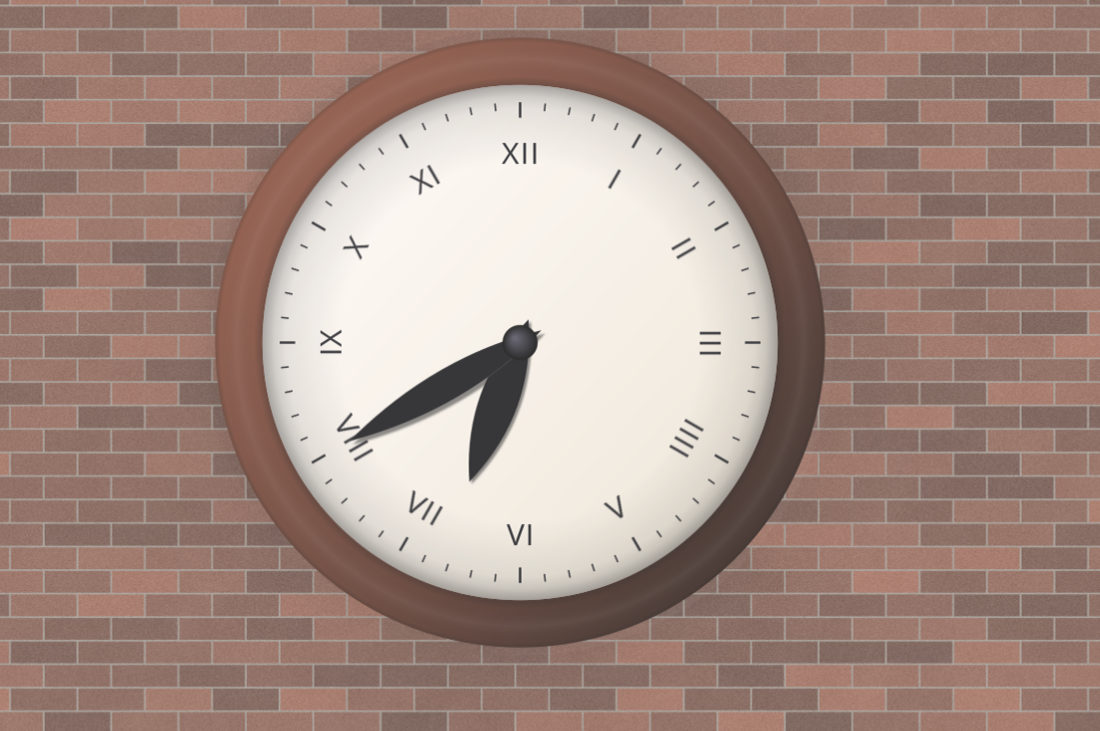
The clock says {"hour": 6, "minute": 40}
